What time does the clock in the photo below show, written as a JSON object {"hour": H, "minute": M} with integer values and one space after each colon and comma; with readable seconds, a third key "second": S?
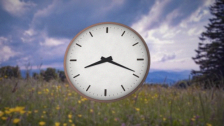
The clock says {"hour": 8, "minute": 19}
